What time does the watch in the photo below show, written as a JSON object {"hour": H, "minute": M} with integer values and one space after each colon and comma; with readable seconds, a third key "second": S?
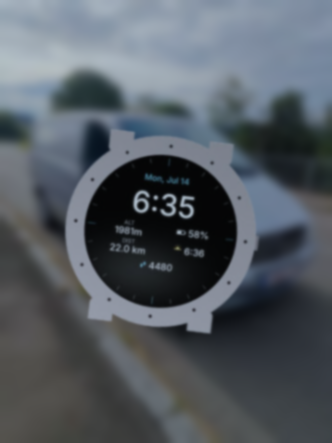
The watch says {"hour": 6, "minute": 35}
